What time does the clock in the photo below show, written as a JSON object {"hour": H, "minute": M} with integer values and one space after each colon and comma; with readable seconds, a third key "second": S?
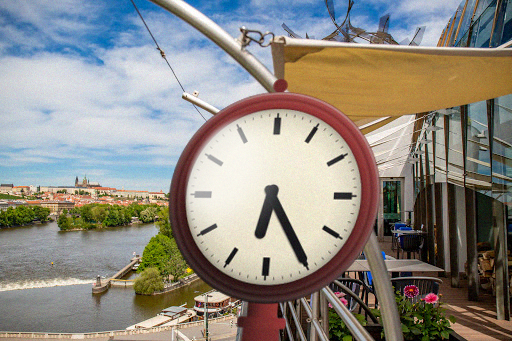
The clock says {"hour": 6, "minute": 25}
